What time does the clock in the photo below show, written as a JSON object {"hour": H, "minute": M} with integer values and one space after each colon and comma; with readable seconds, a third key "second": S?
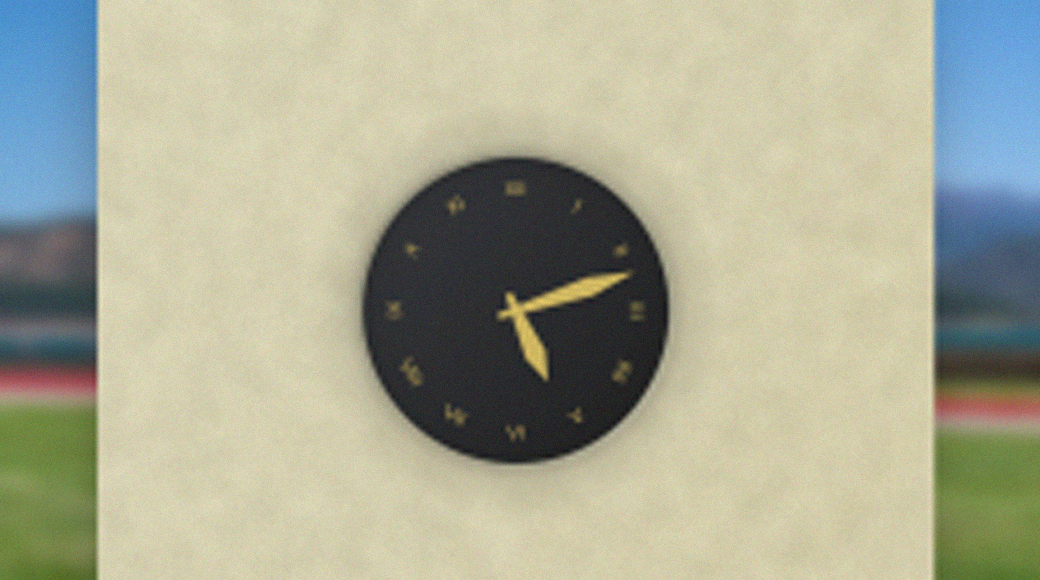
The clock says {"hour": 5, "minute": 12}
